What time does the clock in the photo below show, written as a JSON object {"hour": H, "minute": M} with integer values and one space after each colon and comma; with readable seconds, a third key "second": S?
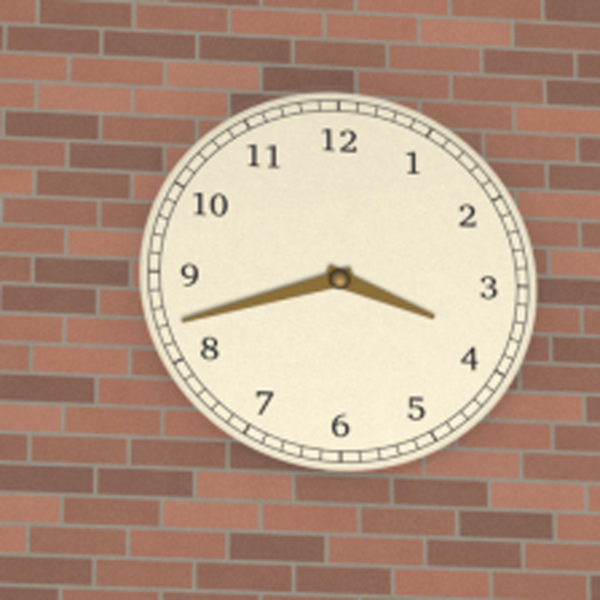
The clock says {"hour": 3, "minute": 42}
